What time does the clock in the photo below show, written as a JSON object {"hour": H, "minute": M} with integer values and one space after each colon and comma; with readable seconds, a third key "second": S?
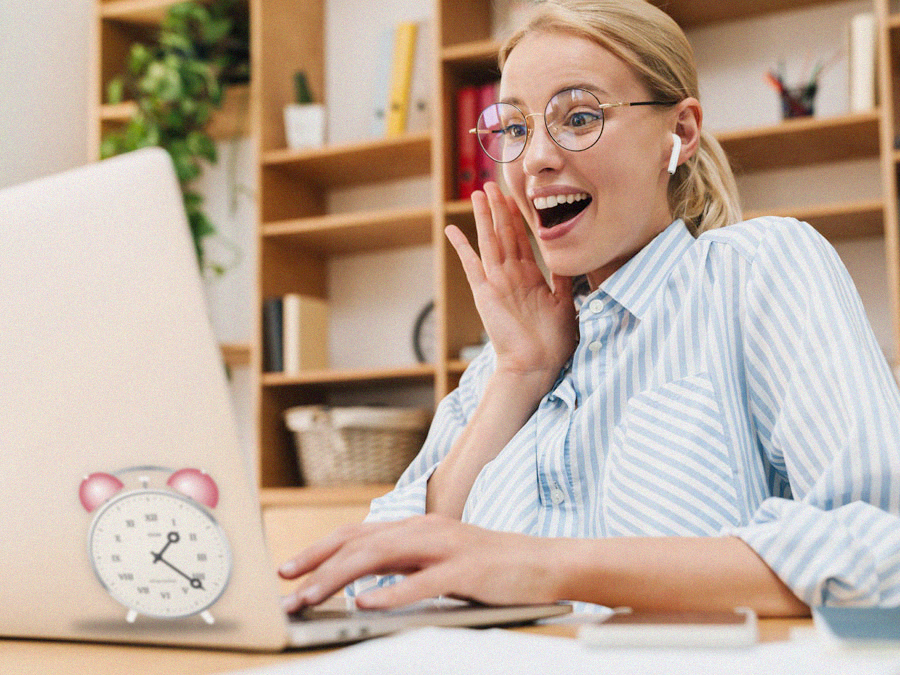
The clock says {"hour": 1, "minute": 22}
